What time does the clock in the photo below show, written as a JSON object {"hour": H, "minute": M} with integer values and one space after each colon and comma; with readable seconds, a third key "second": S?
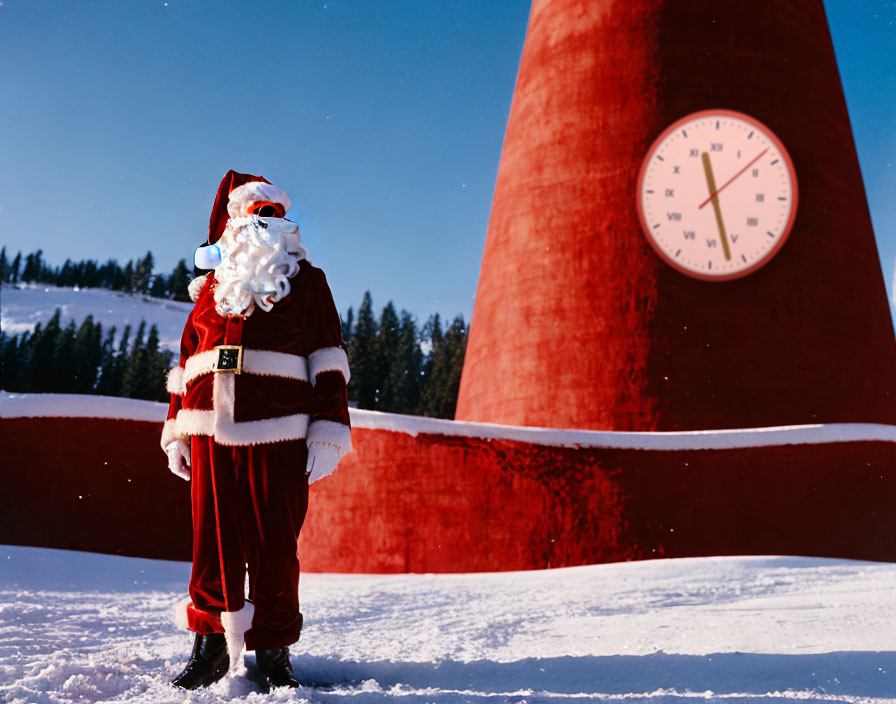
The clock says {"hour": 11, "minute": 27, "second": 8}
